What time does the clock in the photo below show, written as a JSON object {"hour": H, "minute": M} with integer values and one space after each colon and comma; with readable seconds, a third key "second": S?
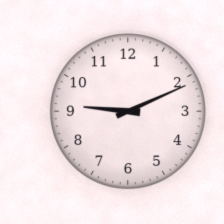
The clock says {"hour": 9, "minute": 11}
